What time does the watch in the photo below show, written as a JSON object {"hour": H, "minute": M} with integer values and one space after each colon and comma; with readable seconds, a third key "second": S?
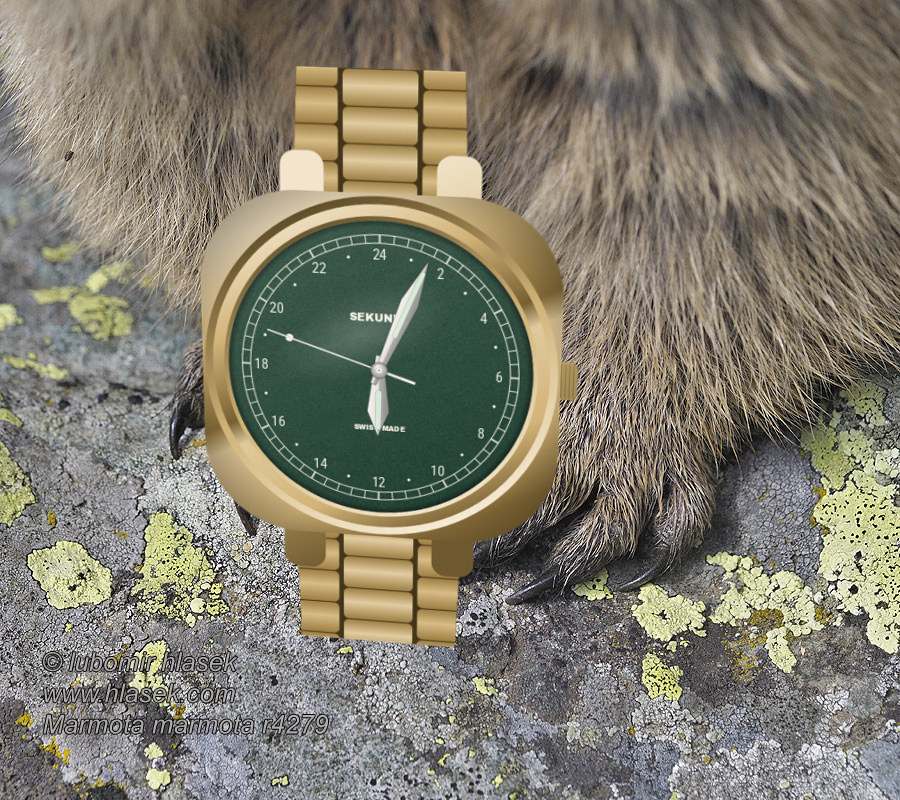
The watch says {"hour": 12, "minute": 3, "second": 48}
